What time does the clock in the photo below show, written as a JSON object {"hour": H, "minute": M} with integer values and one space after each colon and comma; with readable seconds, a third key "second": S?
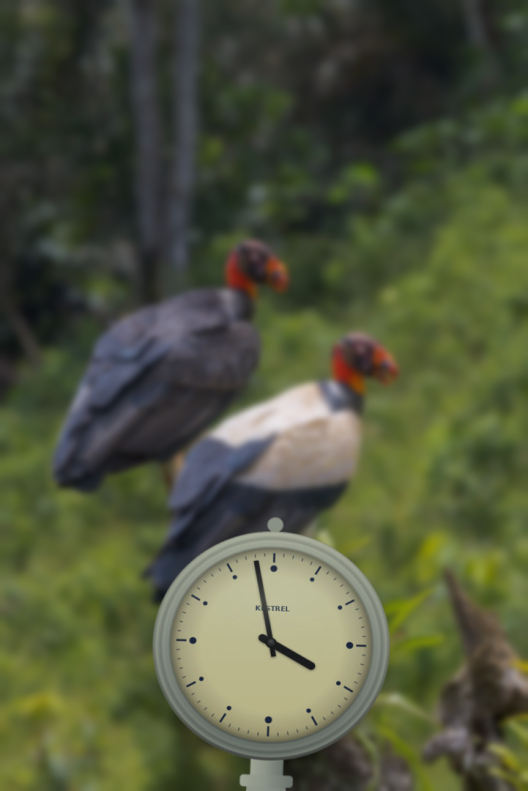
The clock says {"hour": 3, "minute": 58}
